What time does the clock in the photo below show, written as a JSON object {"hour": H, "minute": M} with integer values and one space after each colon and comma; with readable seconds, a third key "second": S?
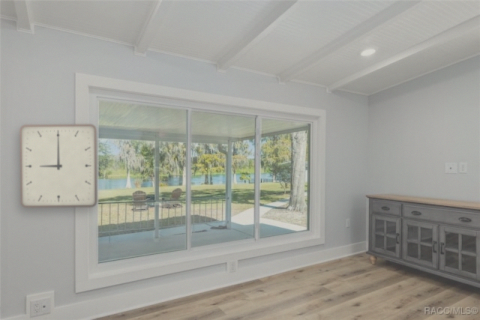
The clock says {"hour": 9, "minute": 0}
